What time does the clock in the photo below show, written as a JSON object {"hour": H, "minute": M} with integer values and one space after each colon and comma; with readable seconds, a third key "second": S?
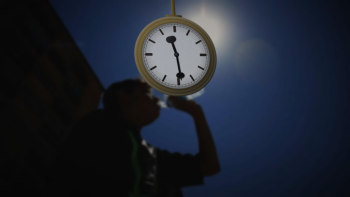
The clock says {"hour": 11, "minute": 29}
